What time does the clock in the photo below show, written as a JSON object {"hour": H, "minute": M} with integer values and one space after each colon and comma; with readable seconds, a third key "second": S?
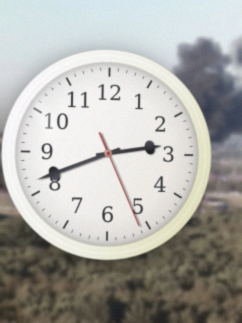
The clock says {"hour": 2, "minute": 41, "second": 26}
